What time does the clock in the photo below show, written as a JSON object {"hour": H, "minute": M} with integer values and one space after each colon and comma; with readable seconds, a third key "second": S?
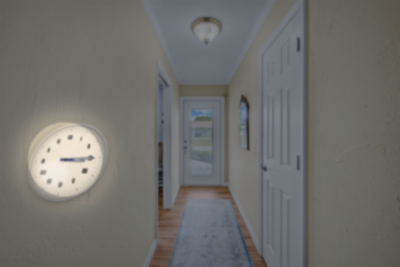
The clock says {"hour": 3, "minute": 15}
